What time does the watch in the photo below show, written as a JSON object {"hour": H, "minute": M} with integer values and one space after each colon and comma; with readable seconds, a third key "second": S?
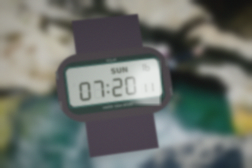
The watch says {"hour": 7, "minute": 20}
